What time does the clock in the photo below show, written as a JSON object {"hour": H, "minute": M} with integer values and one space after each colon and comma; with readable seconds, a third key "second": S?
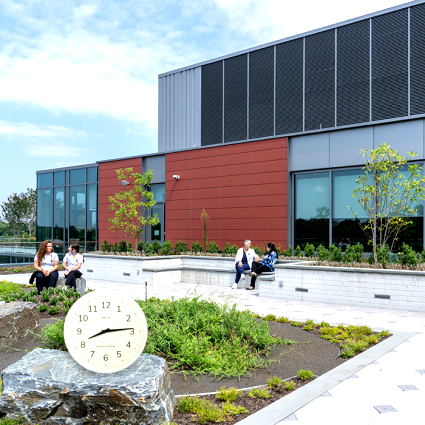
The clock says {"hour": 8, "minute": 14}
